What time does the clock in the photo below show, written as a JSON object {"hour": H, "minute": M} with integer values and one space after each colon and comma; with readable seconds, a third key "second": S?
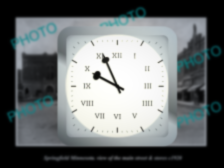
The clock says {"hour": 9, "minute": 56}
